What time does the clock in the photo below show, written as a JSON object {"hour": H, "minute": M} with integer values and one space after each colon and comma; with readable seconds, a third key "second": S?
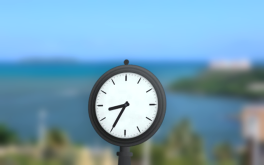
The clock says {"hour": 8, "minute": 35}
